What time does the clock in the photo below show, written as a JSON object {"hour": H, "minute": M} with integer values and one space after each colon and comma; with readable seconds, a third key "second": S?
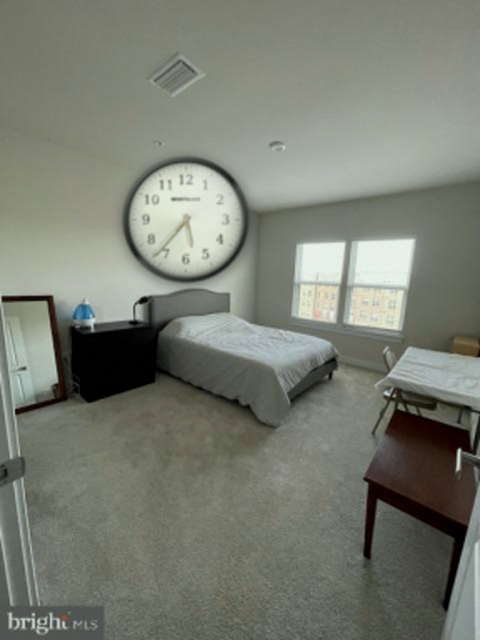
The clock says {"hour": 5, "minute": 37}
